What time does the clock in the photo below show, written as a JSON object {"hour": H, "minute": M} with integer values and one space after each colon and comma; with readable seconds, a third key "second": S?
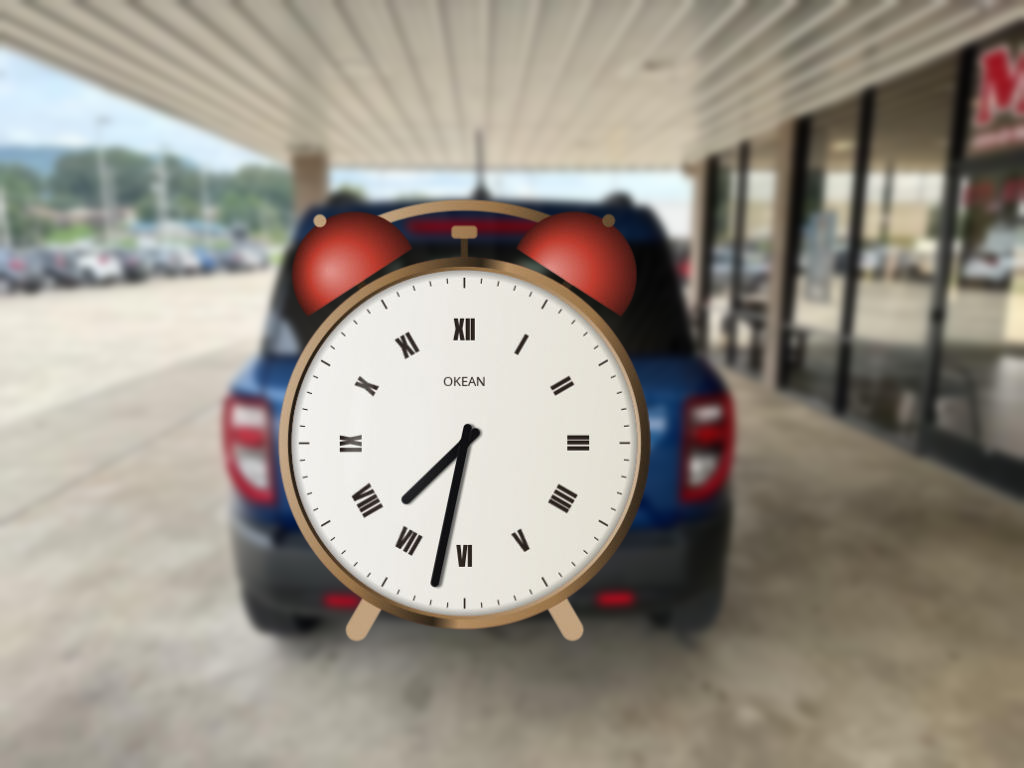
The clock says {"hour": 7, "minute": 32}
